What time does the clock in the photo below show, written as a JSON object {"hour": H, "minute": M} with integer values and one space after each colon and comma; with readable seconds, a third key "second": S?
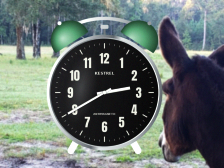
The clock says {"hour": 2, "minute": 40}
